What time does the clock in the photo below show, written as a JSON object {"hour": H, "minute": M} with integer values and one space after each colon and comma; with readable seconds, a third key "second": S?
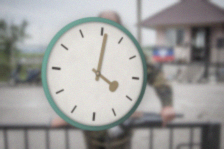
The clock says {"hour": 4, "minute": 1}
